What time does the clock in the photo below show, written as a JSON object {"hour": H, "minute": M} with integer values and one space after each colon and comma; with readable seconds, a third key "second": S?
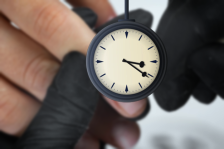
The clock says {"hour": 3, "minute": 21}
